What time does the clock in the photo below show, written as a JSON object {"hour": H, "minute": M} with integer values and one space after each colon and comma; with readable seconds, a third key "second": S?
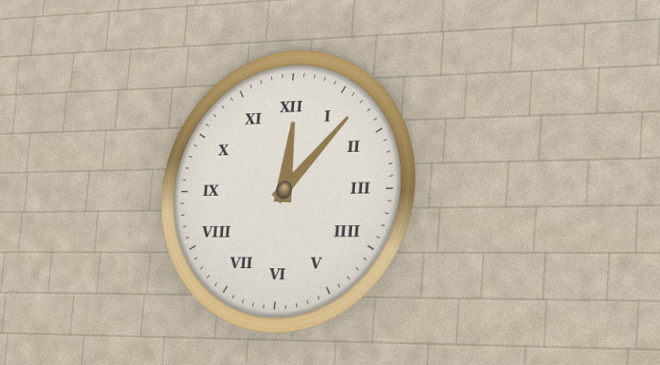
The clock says {"hour": 12, "minute": 7}
